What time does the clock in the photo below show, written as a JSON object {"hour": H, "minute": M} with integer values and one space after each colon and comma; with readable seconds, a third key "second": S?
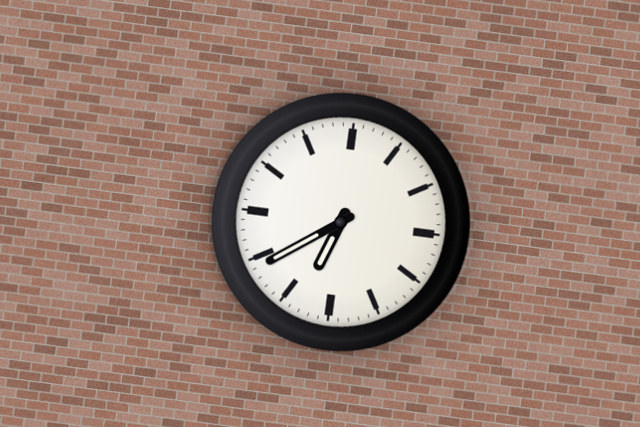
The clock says {"hour": 6, "minute": 39}
